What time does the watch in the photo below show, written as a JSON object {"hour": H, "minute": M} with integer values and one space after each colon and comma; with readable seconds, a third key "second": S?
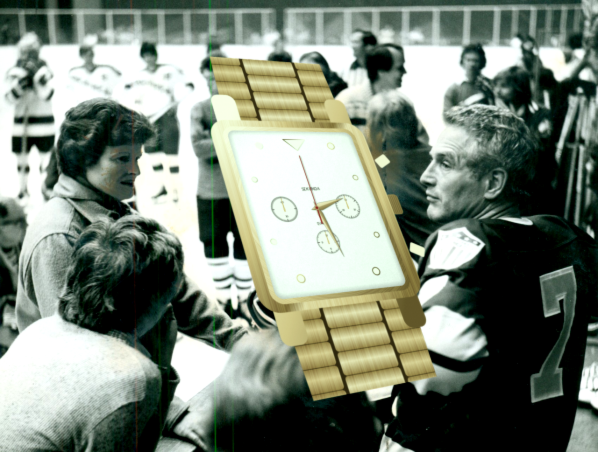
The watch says {"hour": 2, "minute": 28}
